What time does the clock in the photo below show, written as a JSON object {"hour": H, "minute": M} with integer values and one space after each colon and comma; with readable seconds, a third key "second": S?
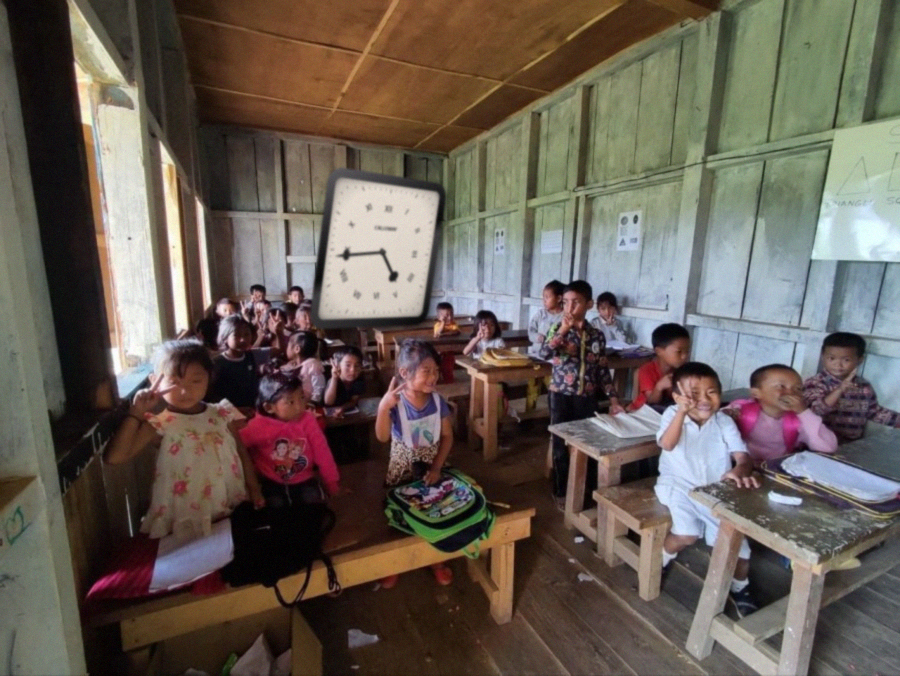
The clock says {"hour": 4, "minute": 44}
